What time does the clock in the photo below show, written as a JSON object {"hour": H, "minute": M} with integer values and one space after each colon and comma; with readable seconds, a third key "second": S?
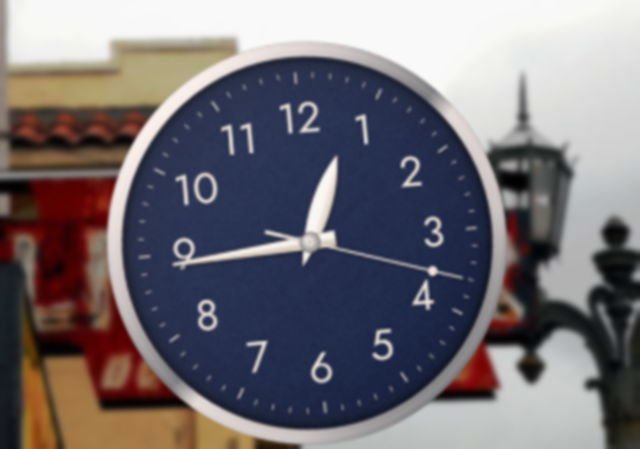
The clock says {"hour": 12, "minute": 44, "second": 18}
